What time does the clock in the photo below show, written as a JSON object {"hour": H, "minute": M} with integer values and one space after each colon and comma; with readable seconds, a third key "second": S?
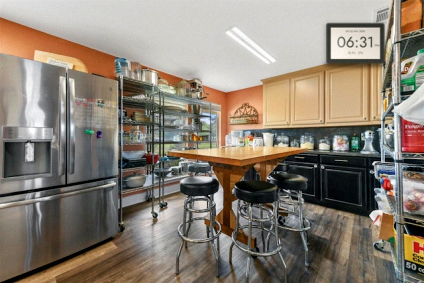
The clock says {"hour": 6, "minute": 31}
